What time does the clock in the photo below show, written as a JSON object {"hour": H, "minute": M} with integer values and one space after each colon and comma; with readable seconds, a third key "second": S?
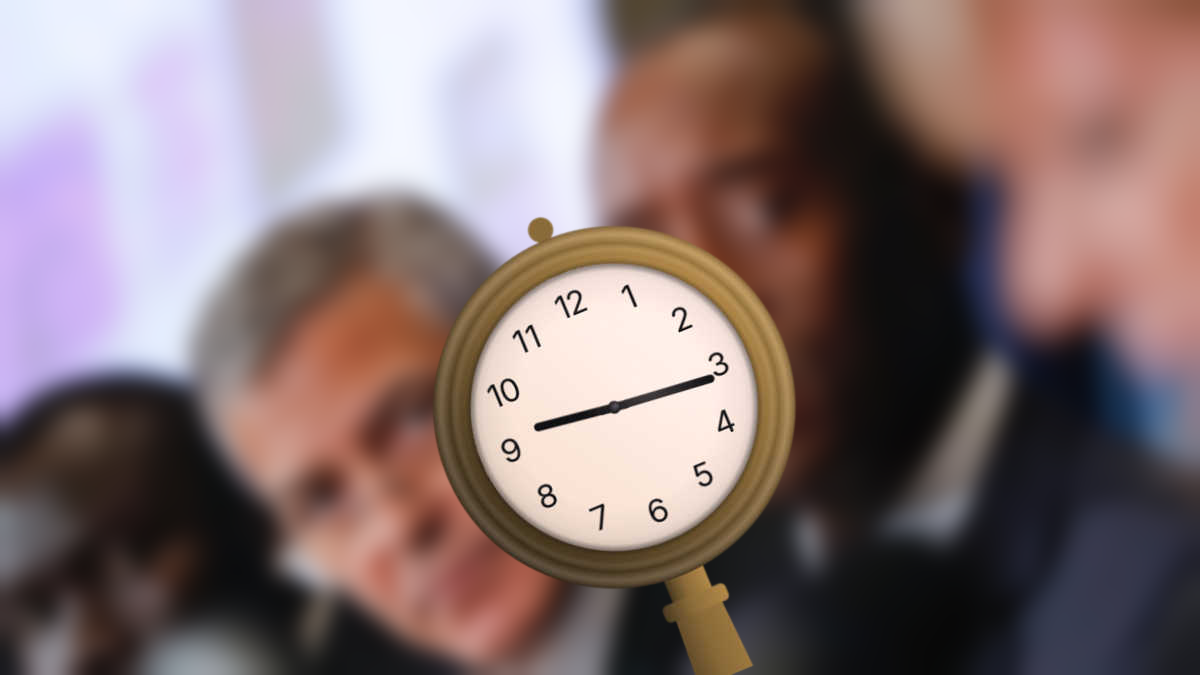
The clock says {"hour": 9, "minute": 16}
